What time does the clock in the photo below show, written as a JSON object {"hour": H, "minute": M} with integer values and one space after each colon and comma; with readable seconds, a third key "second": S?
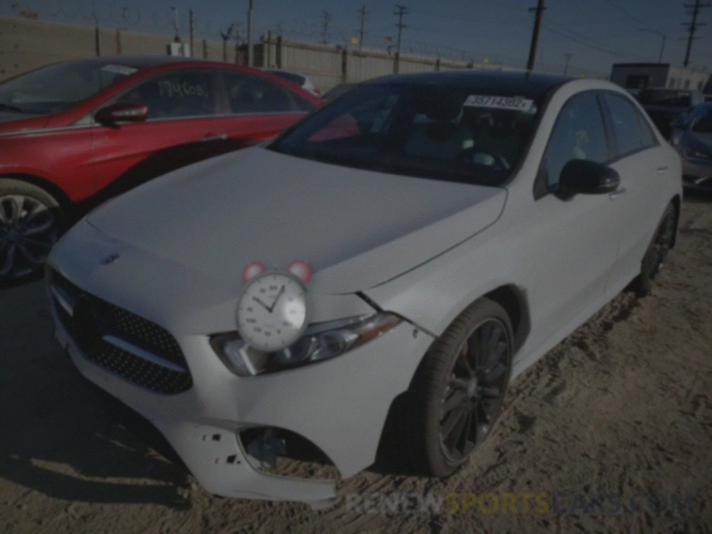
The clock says {"hour": 10, "minute": 4}
